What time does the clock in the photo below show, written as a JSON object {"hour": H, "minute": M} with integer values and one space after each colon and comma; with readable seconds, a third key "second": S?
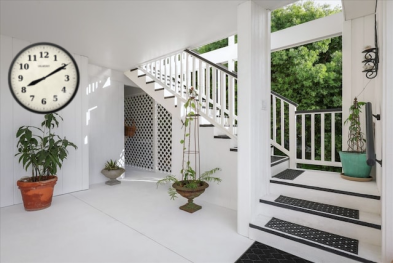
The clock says {"hour": 8, "minute": 10}
